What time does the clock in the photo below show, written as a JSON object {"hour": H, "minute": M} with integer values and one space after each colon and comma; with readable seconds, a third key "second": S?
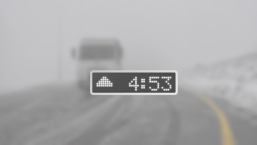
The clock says {"hour": 4, "minute": 53}
